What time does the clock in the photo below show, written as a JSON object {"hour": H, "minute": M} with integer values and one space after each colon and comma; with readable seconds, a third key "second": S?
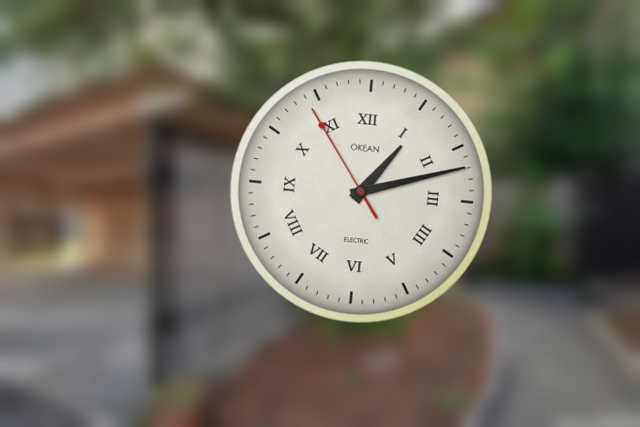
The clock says {"hour": 1, "minute": 11, "second": 54}
